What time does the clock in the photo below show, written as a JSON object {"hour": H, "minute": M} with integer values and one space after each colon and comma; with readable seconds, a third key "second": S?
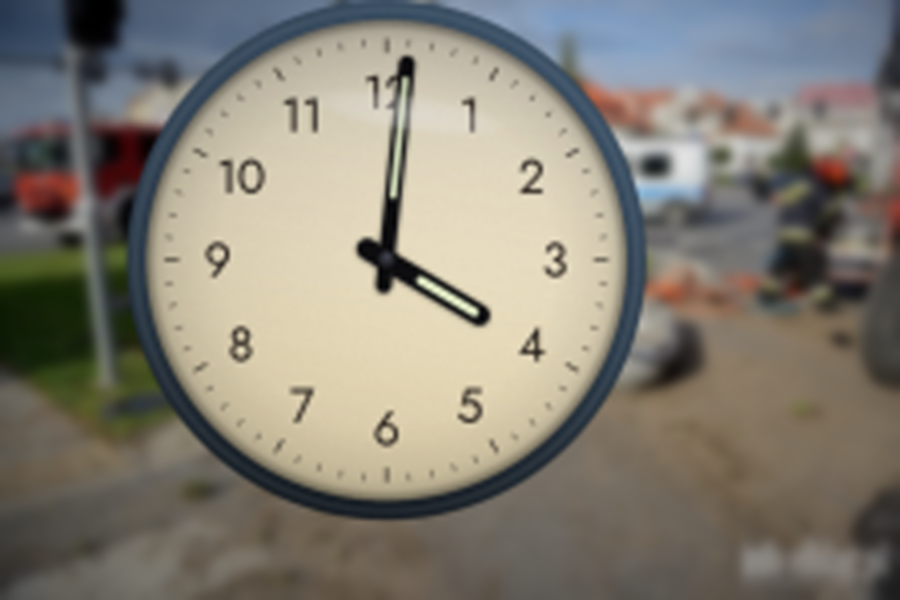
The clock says {"hour": 4, "minute": 1}
